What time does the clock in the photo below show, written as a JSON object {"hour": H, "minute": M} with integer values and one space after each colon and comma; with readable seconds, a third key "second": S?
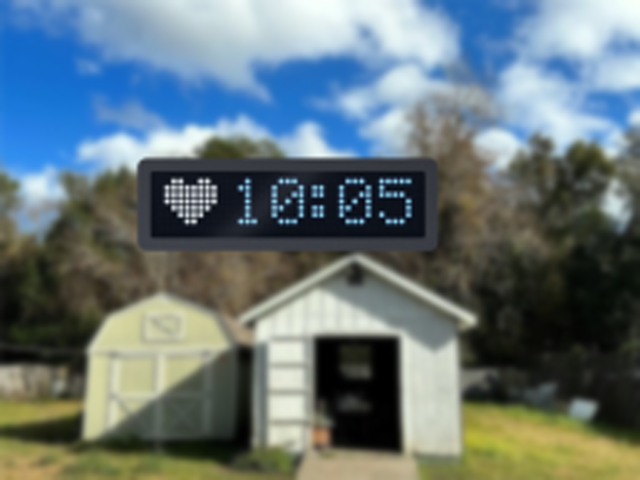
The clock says {"hour": 10, "minute": 5}
